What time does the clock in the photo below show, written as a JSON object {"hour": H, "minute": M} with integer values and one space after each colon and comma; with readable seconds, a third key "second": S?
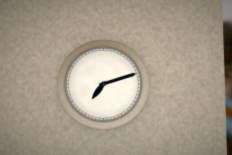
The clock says {"hour": 7, "minute": 12}
